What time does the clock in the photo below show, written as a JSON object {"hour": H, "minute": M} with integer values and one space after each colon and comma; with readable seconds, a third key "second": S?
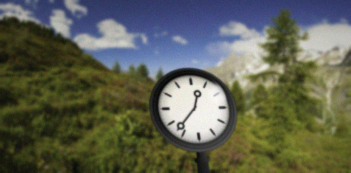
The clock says {"hour": 12, "minute": 37}
